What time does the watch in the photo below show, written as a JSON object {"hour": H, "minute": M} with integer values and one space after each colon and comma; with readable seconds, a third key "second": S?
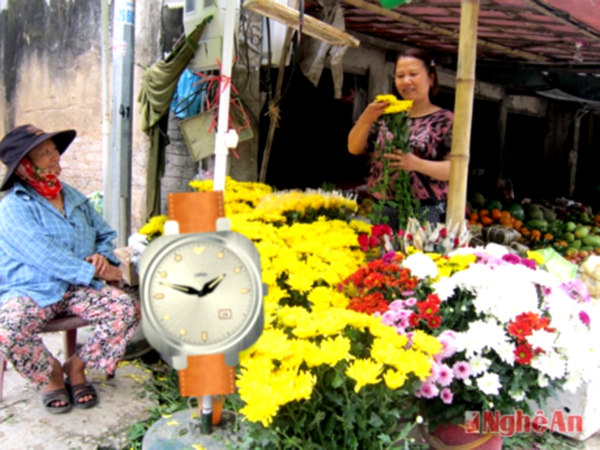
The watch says {"hour": 1, "minute": 48}
